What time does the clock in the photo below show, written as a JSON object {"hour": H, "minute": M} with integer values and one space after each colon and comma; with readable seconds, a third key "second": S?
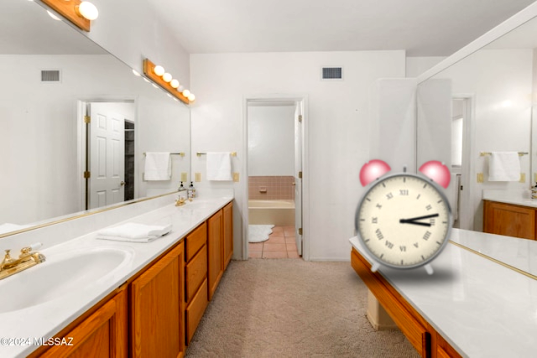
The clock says {"hour": 3, "minute": 13}
